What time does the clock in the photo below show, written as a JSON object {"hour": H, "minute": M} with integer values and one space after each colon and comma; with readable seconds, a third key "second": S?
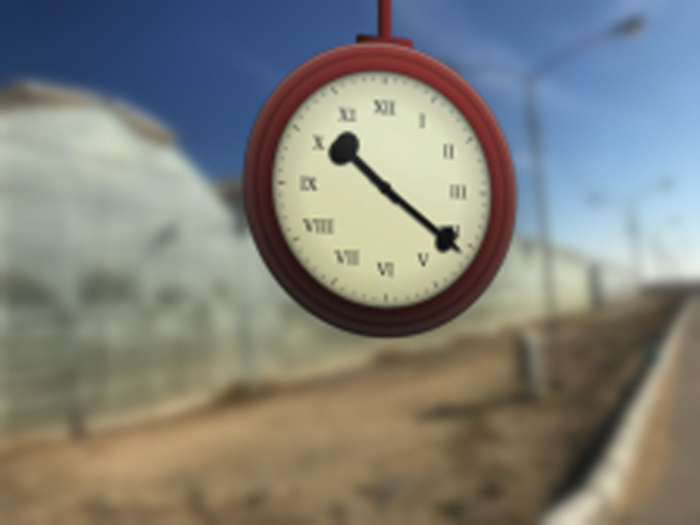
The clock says {"hour": 10, "minute": 21}
